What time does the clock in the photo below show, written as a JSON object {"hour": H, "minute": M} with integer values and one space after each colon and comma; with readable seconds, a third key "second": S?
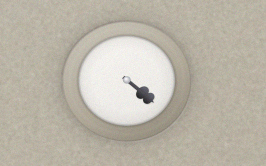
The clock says {"hour": 4, "minute": 22}
